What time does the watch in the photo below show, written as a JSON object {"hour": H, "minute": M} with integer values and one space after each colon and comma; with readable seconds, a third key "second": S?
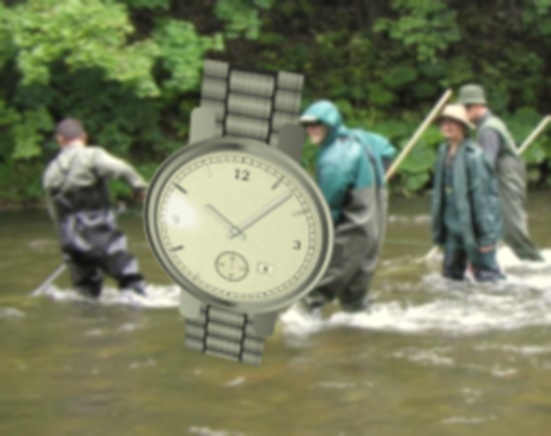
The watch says {"hour": 10, "minute": 7}
